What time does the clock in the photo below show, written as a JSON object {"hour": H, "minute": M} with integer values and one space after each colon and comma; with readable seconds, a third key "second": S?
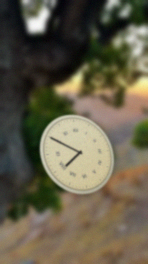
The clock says {"hour": 7, "minute": 50}
